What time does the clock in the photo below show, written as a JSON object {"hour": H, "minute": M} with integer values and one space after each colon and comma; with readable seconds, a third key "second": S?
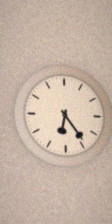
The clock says {"hour": 6, "minute": 24}
